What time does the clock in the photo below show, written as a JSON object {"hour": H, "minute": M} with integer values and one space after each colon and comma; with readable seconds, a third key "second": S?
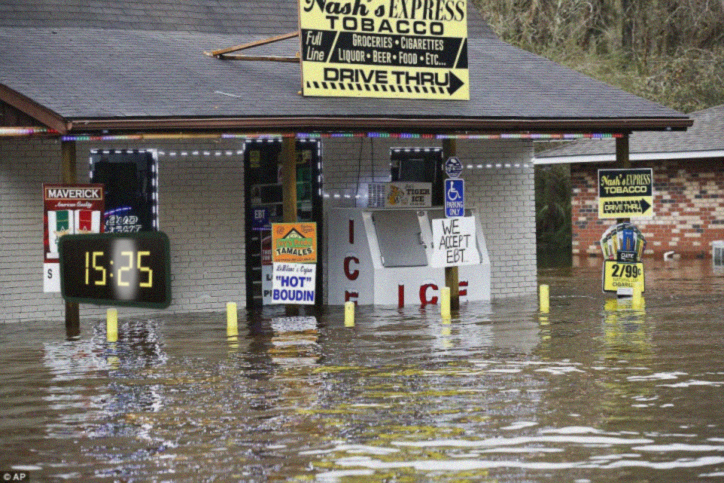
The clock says {"hour": 15, "minute": 25}
